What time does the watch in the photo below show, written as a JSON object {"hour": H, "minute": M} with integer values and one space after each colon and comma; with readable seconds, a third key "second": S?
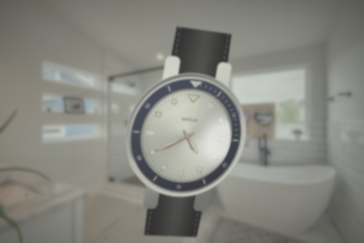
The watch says {"hour": 4, "minute": 40}
